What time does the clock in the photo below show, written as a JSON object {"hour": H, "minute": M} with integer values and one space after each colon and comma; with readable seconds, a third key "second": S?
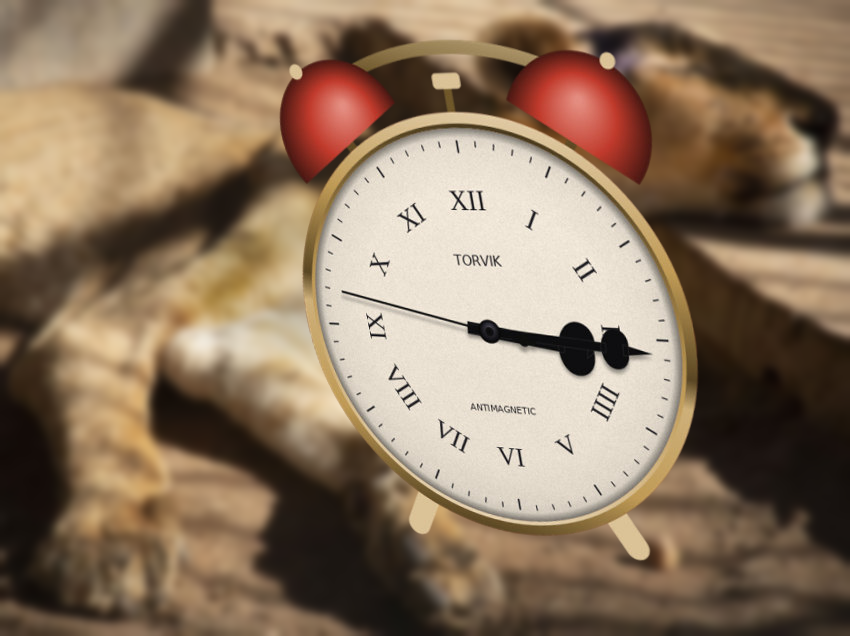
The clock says {"hour": 3, "minute": 15, "second": 47}
